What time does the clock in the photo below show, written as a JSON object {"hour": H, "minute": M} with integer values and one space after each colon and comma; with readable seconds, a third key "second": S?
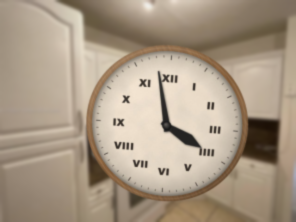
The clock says {"hour": 3, "minute": 58}
